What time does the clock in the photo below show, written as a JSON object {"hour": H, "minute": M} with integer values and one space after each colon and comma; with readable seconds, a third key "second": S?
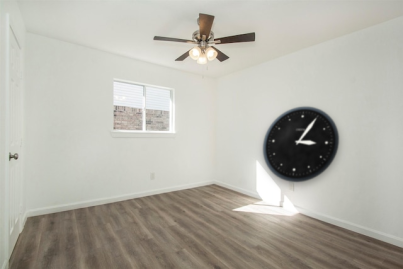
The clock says {"hour": 3, "minute": 5}
